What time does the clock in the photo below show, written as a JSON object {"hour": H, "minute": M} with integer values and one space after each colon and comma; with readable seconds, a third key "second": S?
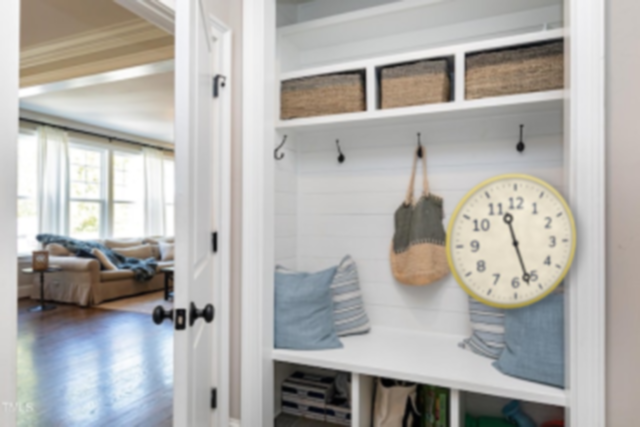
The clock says {"hour": 11, "minute": 27}
